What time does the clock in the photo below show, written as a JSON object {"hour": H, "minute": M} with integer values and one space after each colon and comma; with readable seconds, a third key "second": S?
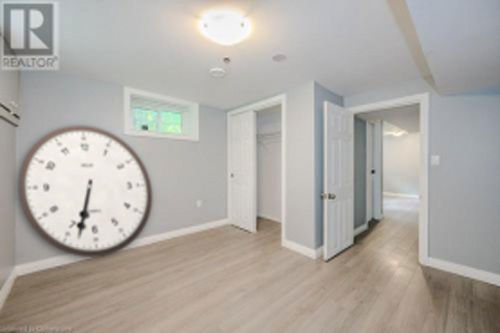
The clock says {"hour": 6, "minute": 33}
